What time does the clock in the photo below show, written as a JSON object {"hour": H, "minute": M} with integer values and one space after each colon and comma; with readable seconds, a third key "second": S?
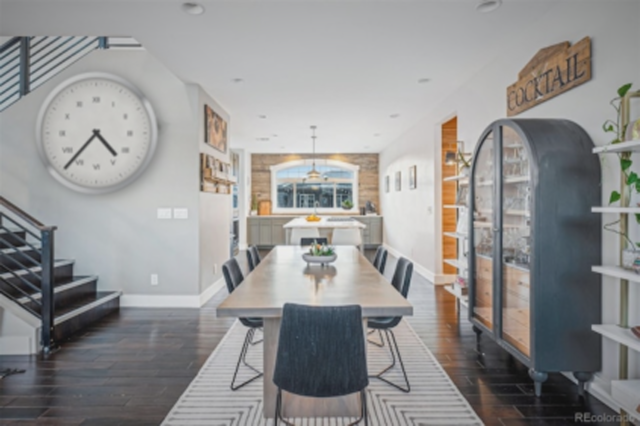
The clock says {"hour": 4, "minute": 37}
